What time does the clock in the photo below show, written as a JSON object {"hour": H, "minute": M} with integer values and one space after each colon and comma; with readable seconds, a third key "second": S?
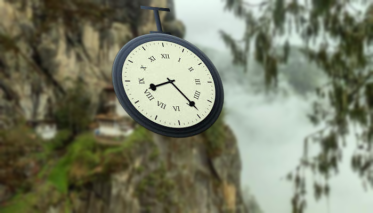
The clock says {"hour": 8, "minute": 24}
